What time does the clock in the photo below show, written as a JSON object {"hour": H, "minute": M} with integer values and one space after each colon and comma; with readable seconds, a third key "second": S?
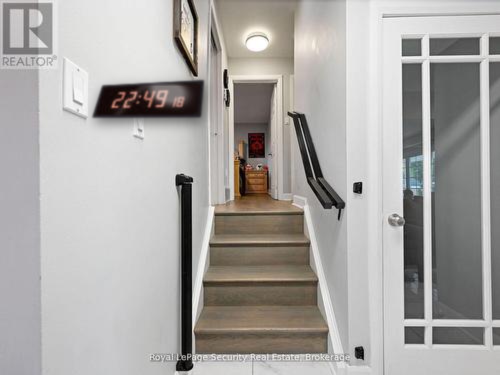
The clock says {"hour": 22, "minute": 49}
